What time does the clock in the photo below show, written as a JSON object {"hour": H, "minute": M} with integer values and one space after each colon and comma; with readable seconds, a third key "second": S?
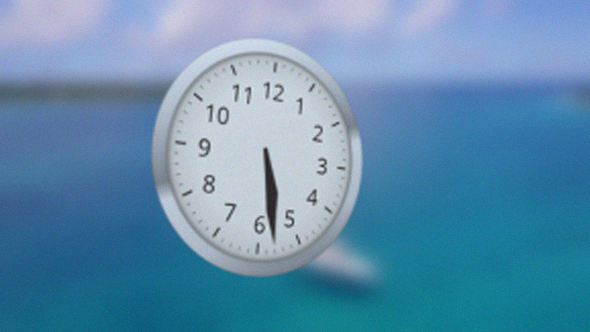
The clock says {"hour": 5, "minute": 28}
